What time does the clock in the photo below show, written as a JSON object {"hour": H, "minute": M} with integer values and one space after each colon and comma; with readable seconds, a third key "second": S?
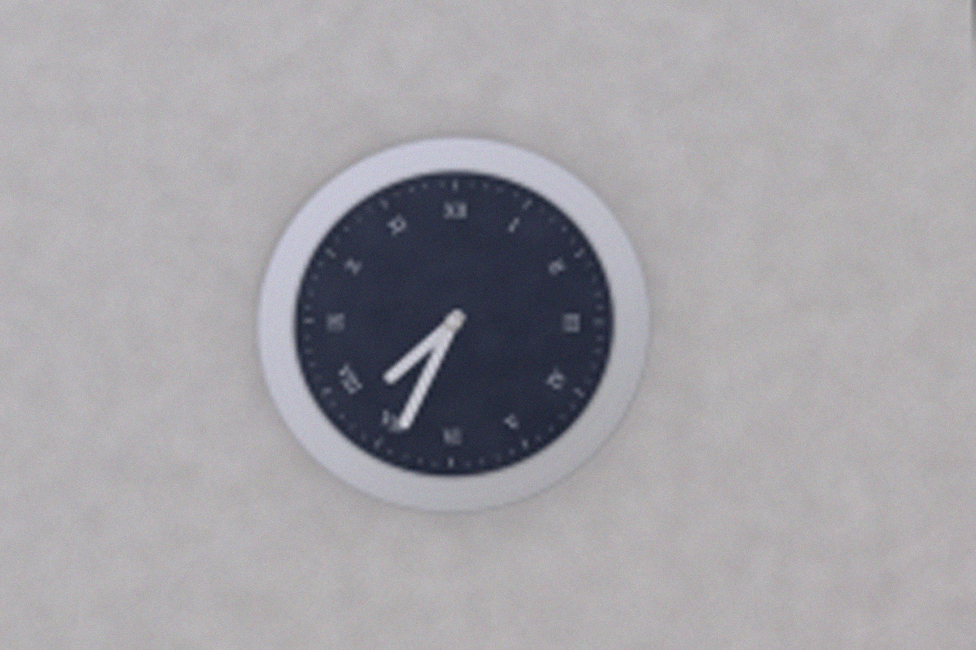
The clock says {"hour": 7, "minute": 34}
